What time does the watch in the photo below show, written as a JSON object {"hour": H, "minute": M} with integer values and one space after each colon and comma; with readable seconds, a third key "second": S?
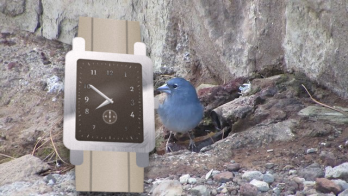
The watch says {"hour": 7, "minute": 51}
